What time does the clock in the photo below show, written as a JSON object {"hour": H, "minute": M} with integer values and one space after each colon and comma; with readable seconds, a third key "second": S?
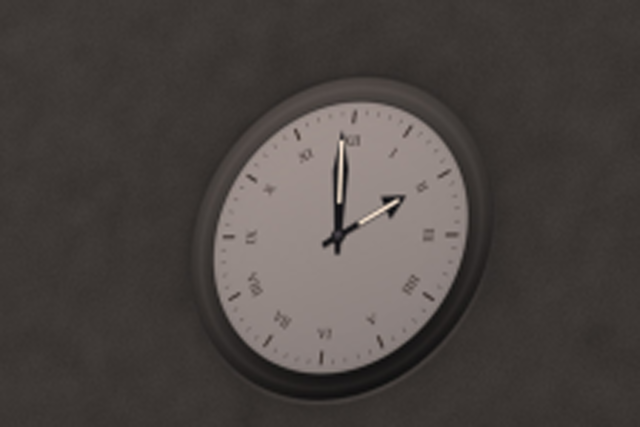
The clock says {"hour": 1, "minute": 59}
